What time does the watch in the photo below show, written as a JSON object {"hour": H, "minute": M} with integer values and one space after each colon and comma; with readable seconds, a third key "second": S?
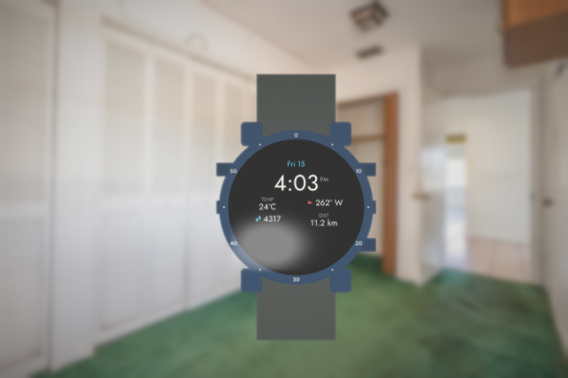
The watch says {"hour": 4, "minute": 3}
